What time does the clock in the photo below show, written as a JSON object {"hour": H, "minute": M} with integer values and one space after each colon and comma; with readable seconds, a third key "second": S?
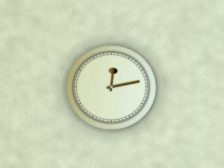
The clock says {"hour": 12, "minute": 13}
